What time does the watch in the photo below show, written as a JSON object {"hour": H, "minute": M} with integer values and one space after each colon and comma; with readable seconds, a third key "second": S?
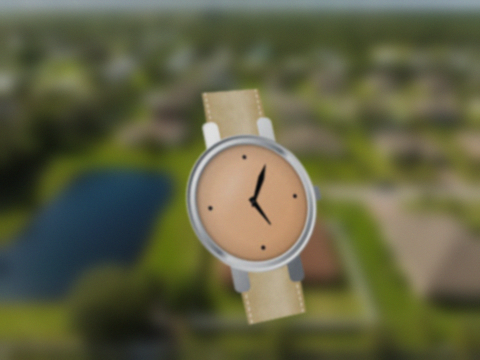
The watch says {"hour": 5, "minute": 5}
